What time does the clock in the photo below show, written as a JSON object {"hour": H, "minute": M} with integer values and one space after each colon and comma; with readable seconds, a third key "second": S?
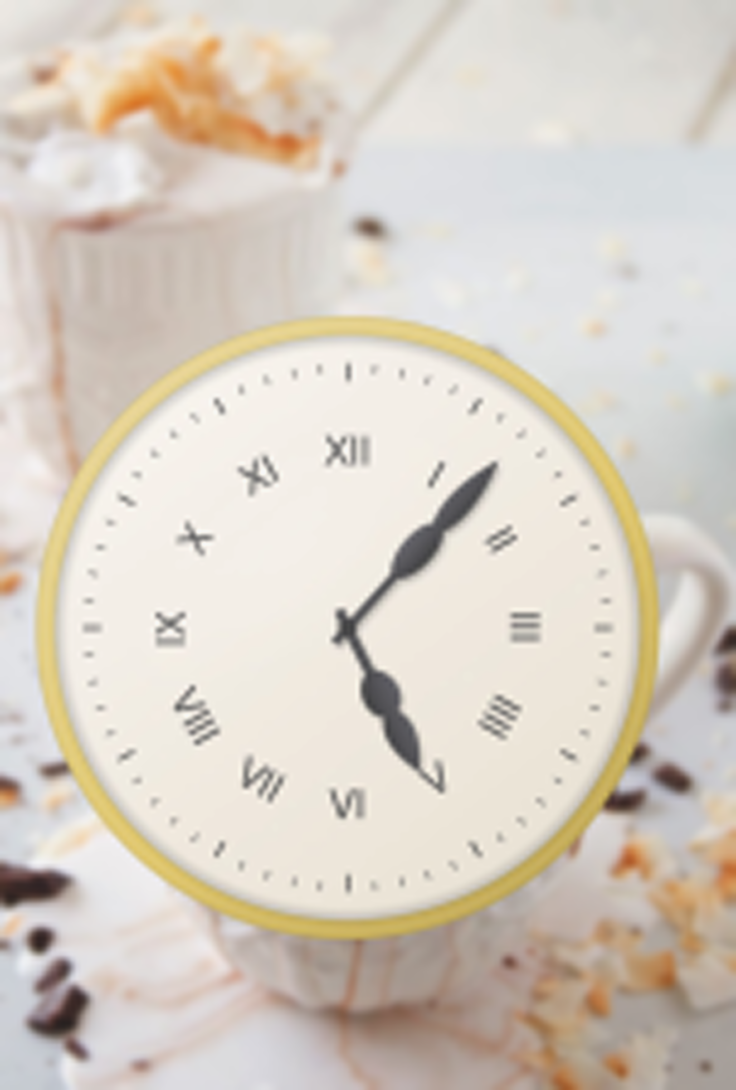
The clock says {"hour": 5, "minute": 7}
